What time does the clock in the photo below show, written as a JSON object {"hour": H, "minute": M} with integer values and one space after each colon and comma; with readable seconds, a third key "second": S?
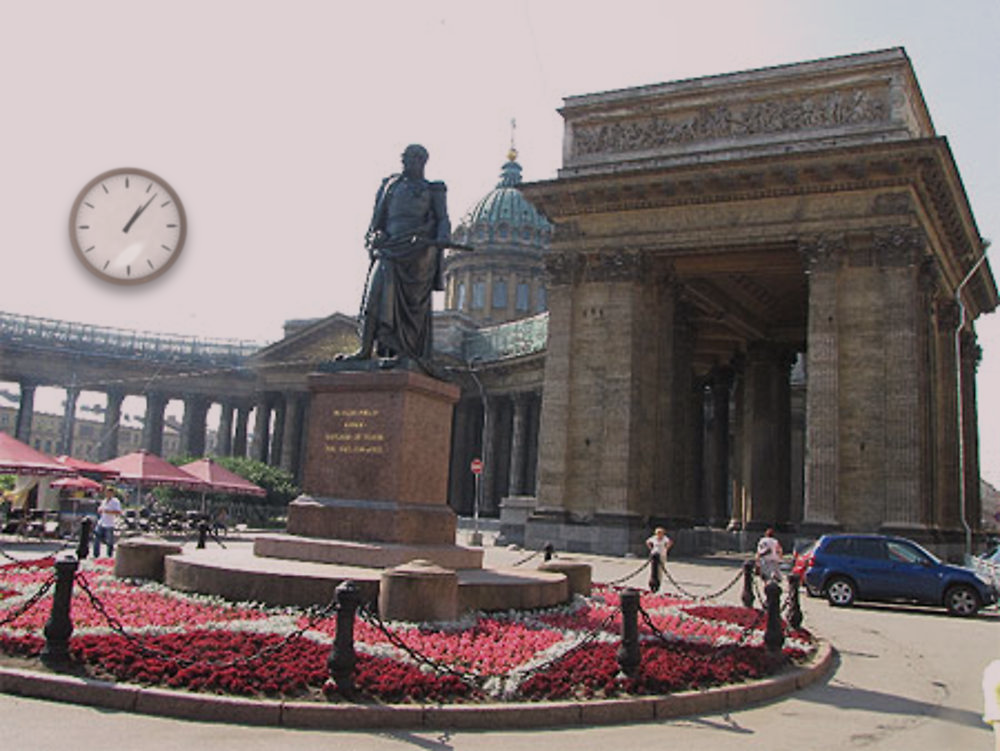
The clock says {"hour": 1, "minute": 7}
